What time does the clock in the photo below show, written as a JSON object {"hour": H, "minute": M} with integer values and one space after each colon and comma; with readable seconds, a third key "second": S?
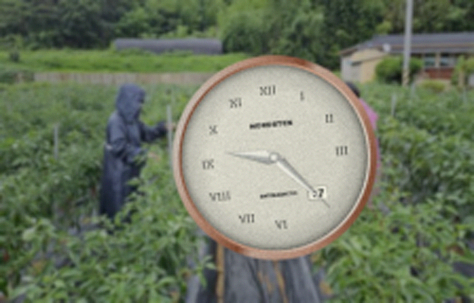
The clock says {"hour": 9, "minute": 23}
